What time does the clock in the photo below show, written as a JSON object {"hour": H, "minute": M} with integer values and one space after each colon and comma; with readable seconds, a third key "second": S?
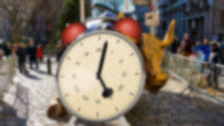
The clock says {"hour": 5, "minute": 2}
